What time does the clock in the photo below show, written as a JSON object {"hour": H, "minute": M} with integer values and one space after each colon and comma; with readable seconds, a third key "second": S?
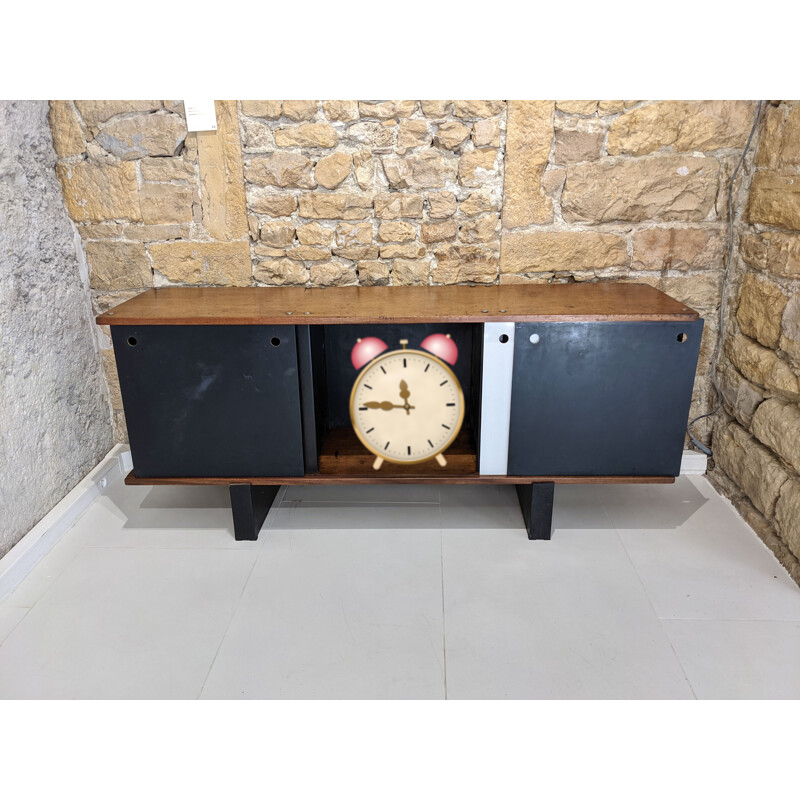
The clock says {"hour": 11, "minute": 46}
